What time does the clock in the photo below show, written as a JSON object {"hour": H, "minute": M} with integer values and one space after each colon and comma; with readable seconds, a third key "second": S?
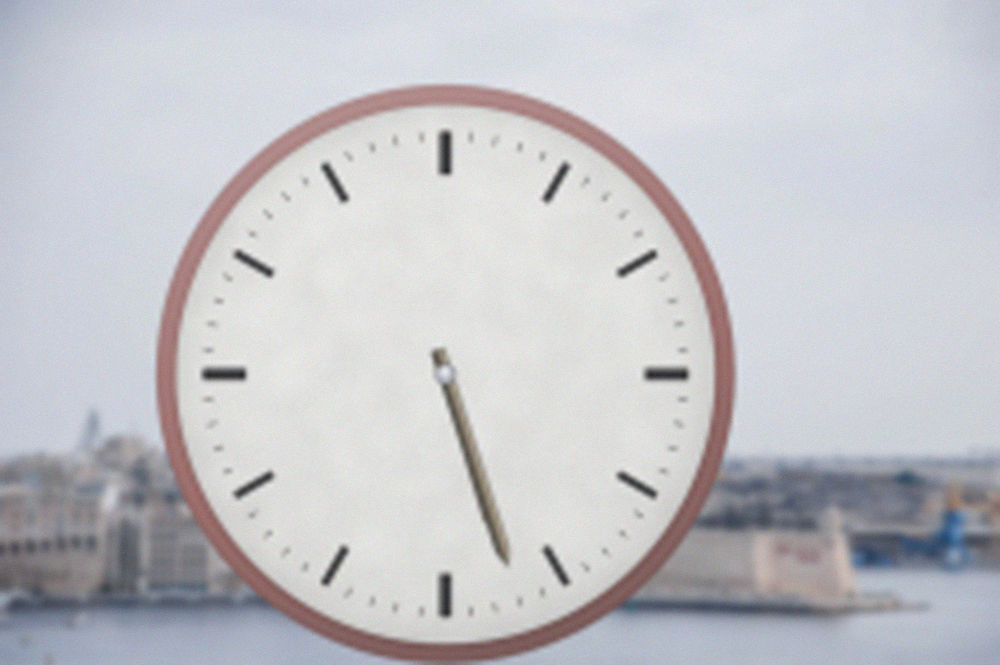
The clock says {"hour": 5, "minute": 27}
